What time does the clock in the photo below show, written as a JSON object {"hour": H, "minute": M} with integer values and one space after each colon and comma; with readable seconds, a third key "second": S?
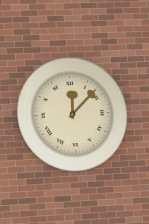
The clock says {"hour": 12, "minute": 8}
